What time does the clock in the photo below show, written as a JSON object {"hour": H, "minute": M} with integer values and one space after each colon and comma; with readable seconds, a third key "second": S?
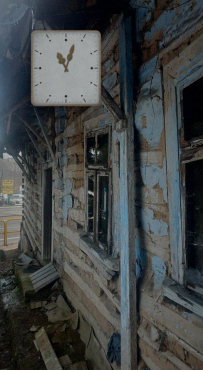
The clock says {"hour": 11, "minute": 3}
